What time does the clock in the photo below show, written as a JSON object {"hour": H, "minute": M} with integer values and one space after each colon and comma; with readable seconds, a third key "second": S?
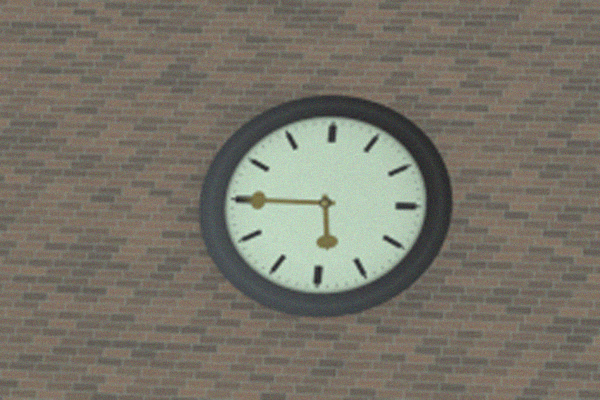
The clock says {"hour": 5, "minute": 45}
